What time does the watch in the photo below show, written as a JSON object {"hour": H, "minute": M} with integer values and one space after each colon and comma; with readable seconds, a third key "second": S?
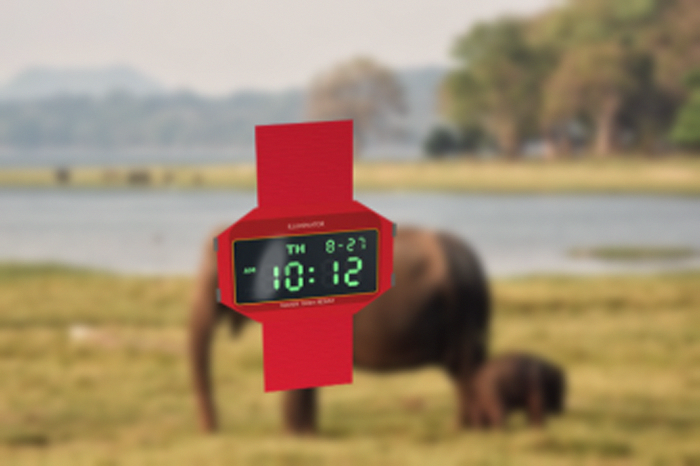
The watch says {"hour": 10, "minute": 12}
